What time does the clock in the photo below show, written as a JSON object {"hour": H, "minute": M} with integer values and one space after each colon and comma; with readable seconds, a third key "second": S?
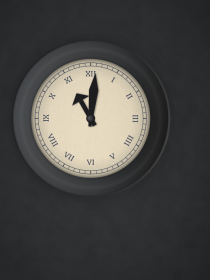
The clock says {"hour": 11, "minute": 1}
